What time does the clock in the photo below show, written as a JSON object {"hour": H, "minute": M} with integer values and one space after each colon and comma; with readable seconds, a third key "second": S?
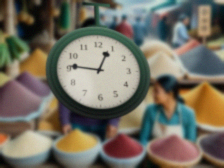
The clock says {"hour": 12, "minute": 46}
